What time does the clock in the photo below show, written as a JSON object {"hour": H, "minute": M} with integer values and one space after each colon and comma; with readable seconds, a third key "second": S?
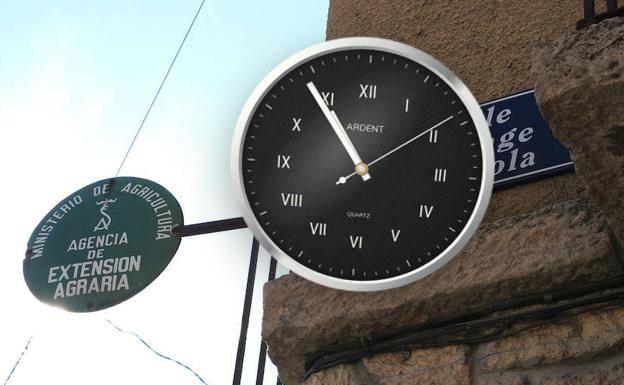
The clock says {"hour": 10, "minute": 54, "second": 9}
